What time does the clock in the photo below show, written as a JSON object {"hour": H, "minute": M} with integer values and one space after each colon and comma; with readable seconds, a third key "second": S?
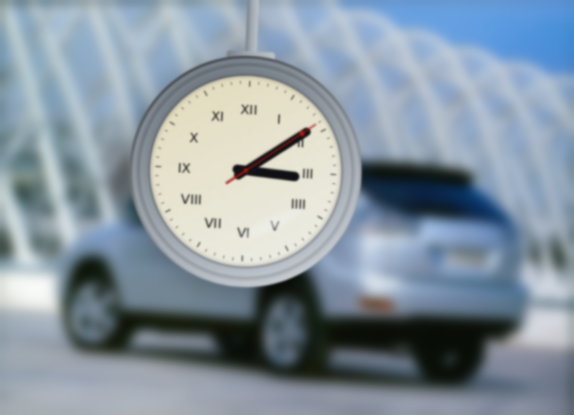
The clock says {"hour": 3, "minute": 9, "second": 9}
